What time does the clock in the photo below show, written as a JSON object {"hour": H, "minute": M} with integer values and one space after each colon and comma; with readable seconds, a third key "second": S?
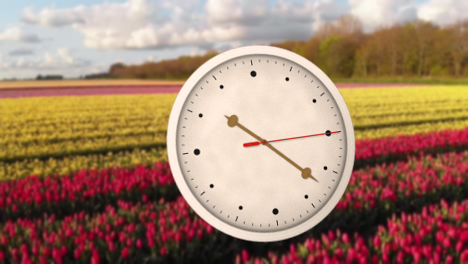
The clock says {"hour": 10, "minute": 22, "second": 15}
